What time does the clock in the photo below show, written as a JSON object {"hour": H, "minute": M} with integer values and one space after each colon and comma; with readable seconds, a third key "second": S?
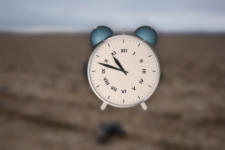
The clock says {"hour": 10, "minute": 48}
